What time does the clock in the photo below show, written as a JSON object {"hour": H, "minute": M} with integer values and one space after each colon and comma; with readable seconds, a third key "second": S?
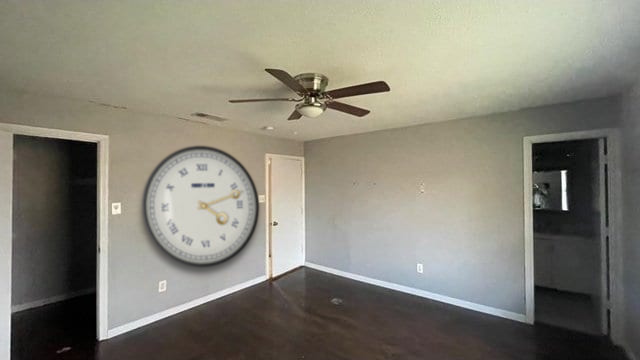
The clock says {"hour": 4, "minute": 12}
